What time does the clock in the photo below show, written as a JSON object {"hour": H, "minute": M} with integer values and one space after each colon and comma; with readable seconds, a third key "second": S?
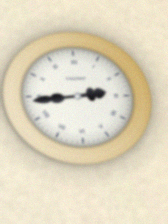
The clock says {"hour": 2, "minute": 44}
